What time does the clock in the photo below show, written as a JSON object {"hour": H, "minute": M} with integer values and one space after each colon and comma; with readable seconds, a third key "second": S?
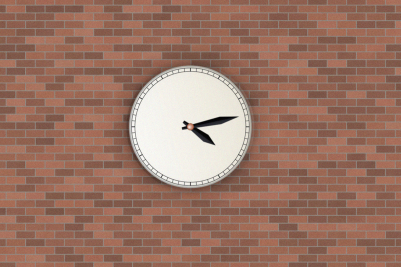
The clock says {"hour": 4, "minute": 13}
